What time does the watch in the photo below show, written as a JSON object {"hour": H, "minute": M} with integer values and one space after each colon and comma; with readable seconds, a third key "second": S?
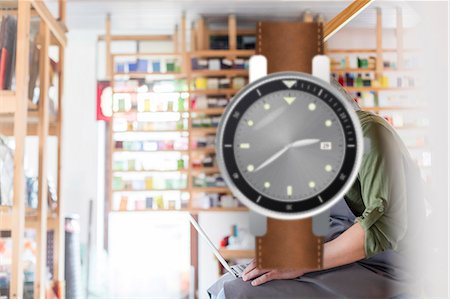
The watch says {"hour": 2, "minute": 39}
